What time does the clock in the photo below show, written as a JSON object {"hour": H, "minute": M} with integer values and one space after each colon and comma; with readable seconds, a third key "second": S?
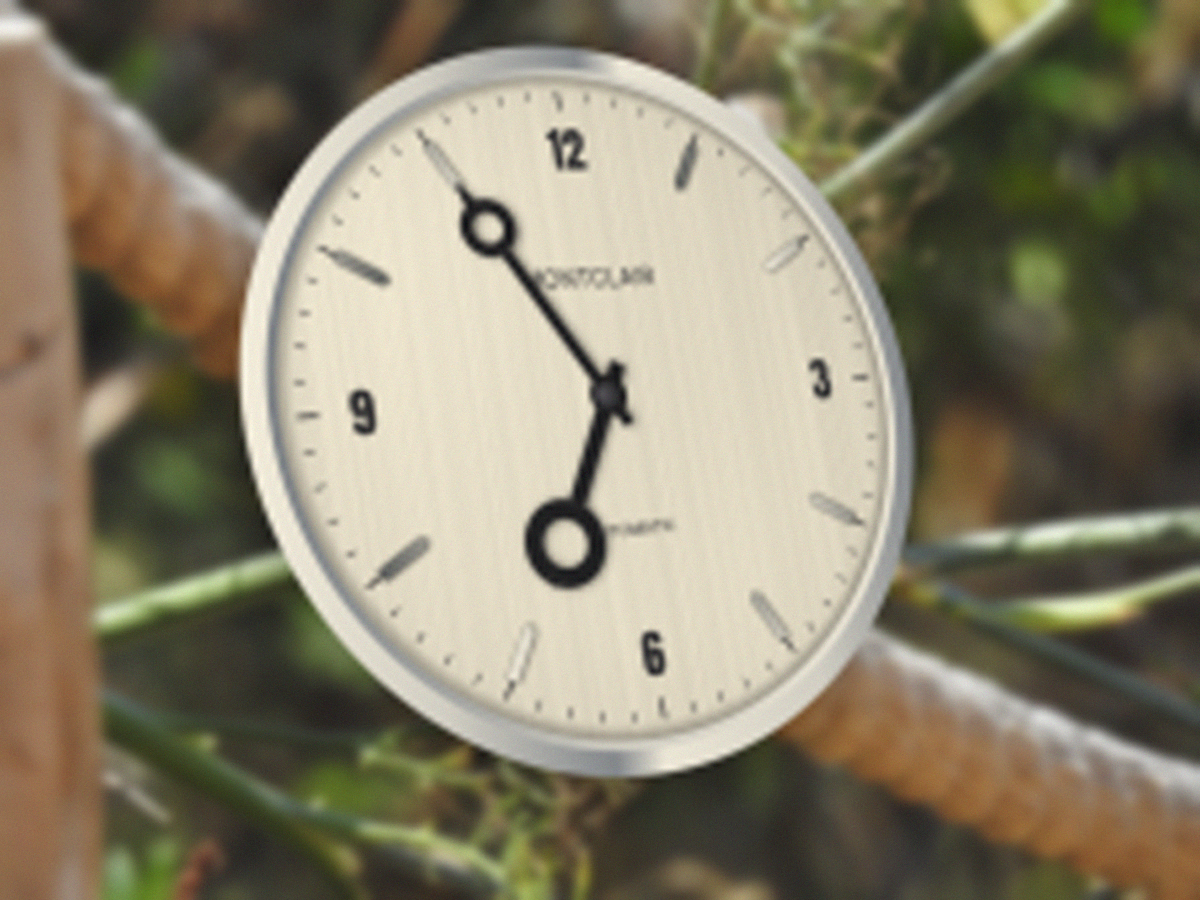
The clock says {"hour": 6, "minute": 55}
